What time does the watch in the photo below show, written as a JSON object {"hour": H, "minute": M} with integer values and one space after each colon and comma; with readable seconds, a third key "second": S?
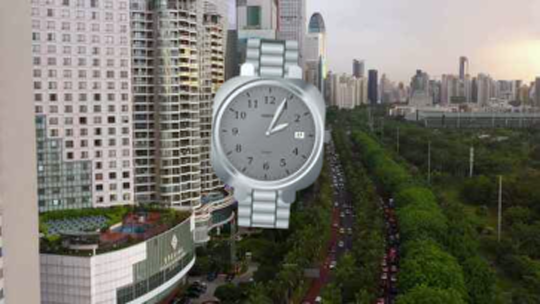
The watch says {"hour": 2, "minute": 4}
